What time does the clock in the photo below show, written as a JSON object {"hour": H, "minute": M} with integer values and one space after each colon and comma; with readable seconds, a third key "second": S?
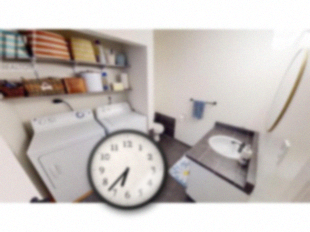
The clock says {"hour": 6, "minute": 37}
